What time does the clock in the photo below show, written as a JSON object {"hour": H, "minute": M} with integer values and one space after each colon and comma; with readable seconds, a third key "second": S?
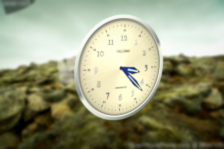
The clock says {"hour": 3, "minute": 22}
